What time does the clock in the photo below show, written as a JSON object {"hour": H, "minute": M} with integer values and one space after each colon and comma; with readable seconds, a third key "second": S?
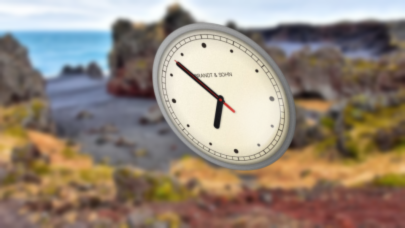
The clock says {"hour": 6, "minute": 52, "second": 53}
